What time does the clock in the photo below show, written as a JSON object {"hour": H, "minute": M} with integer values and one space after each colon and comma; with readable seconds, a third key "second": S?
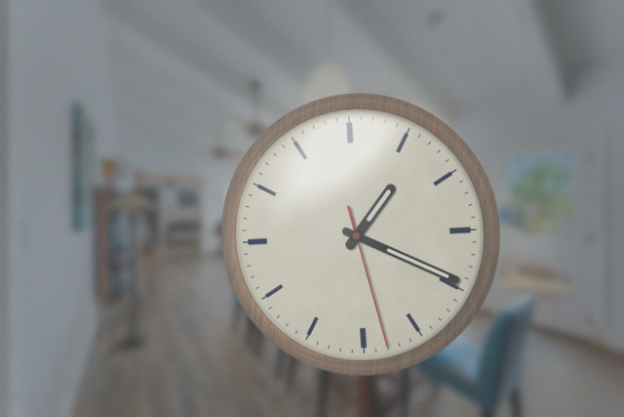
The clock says {"hour": 1, "minute": 19, "second": 28}
